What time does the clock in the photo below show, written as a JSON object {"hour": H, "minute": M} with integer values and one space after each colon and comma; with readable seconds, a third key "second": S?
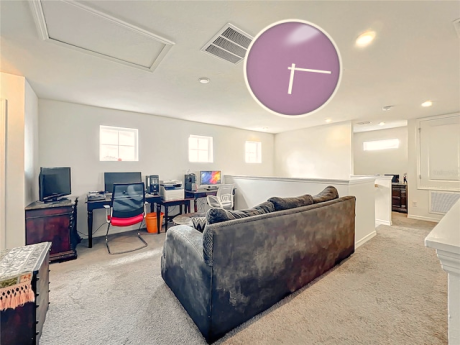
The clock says {"hour": 6, "minute": 16}
